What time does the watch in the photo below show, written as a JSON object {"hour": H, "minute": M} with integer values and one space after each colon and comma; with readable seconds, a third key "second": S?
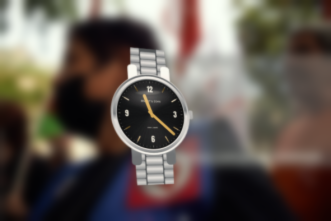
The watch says {"hour": 11, "minute": 22}
